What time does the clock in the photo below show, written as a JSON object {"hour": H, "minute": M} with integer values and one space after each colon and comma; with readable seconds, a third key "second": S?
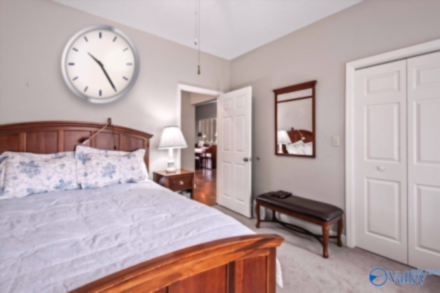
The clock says {"hour": 10, "minute": 25}
